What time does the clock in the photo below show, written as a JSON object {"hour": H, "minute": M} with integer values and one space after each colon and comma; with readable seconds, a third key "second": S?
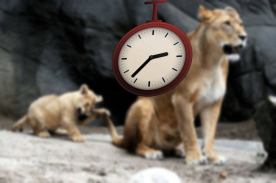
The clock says {"hour": 2, "minute": 37}
